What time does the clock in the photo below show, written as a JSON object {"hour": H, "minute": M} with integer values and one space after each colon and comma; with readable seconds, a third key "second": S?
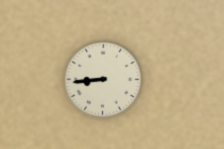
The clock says {"hour": 8, "minute": 44}
